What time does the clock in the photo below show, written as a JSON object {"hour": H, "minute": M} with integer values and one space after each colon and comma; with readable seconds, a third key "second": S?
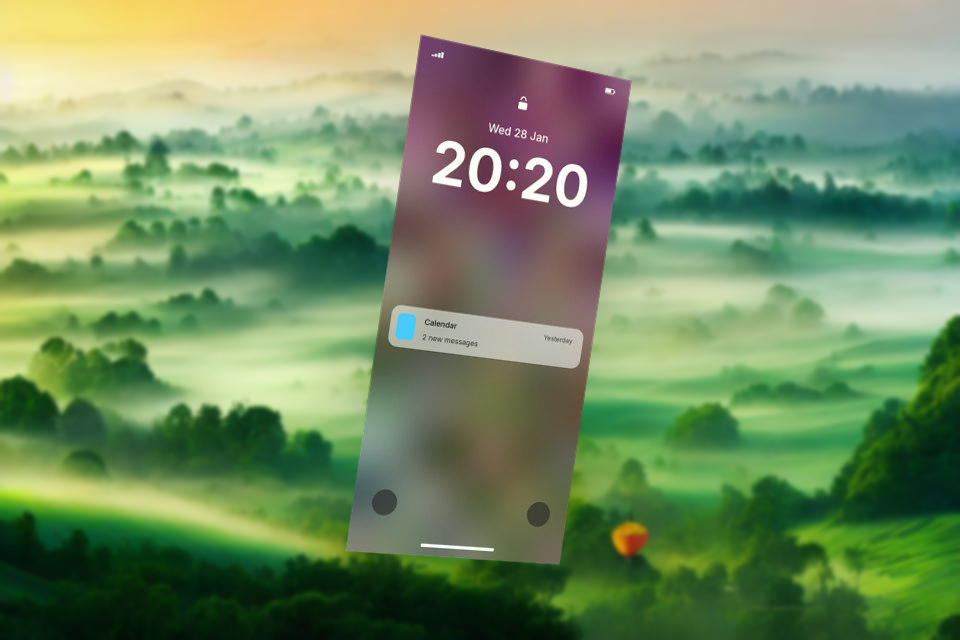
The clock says {"hour": 20, "minute": 20}
